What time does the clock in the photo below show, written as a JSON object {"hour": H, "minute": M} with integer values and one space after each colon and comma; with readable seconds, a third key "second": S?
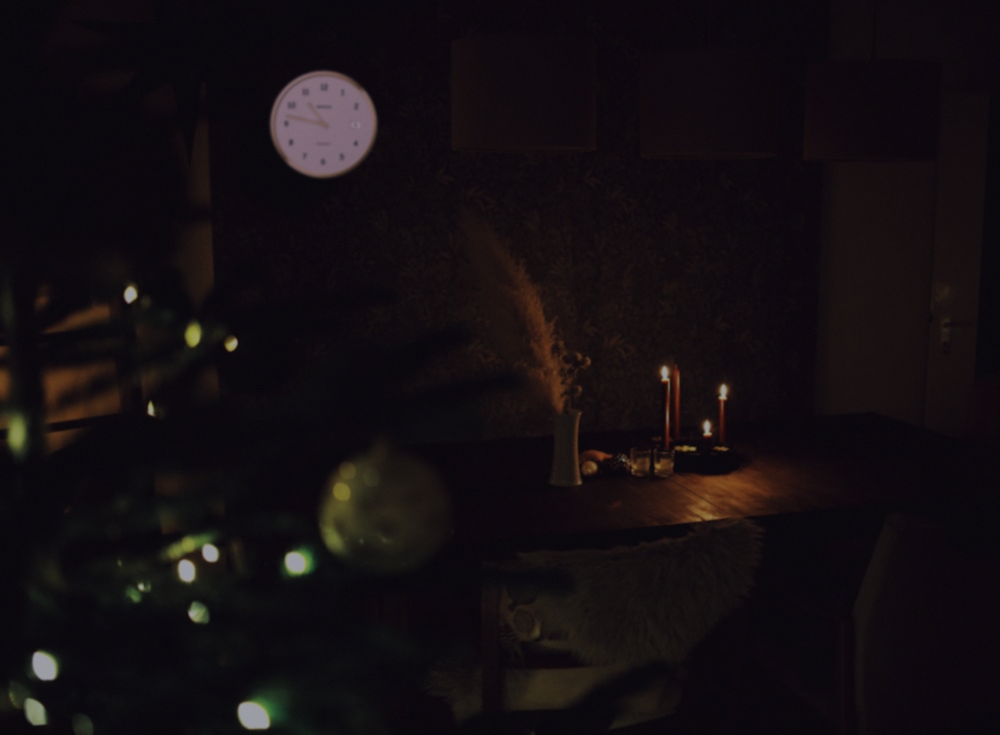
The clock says {"hour": 10, "minute": 47}
